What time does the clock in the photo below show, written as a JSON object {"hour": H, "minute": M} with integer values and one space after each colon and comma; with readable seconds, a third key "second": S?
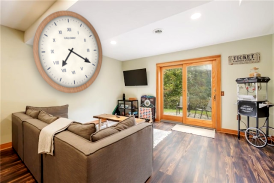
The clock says {"hour": 7, "minute": 20}
